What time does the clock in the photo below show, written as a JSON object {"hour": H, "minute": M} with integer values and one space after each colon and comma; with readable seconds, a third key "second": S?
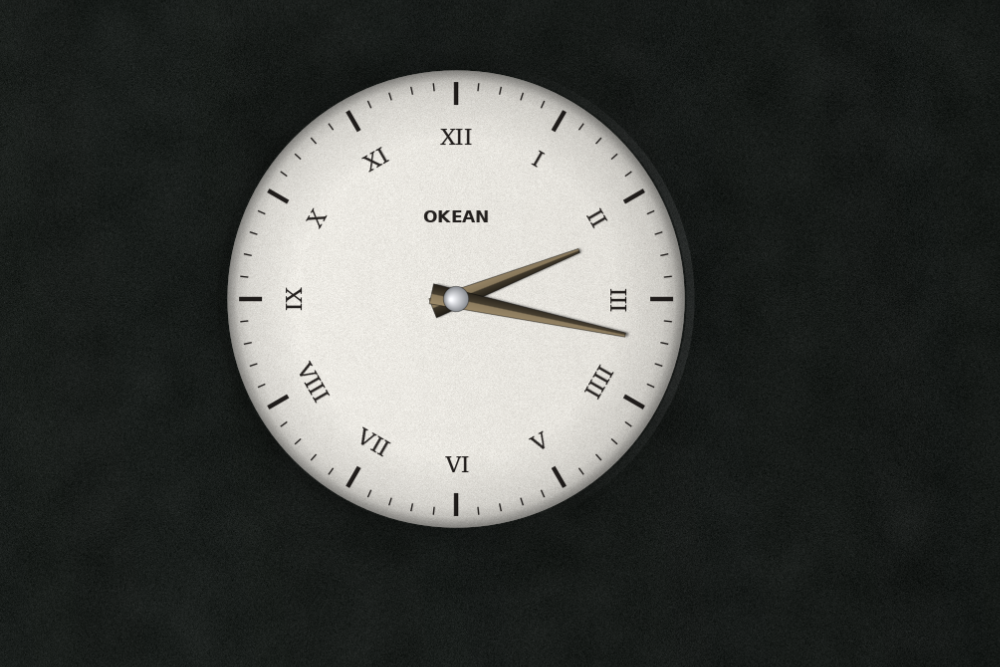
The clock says {"hour": 2, "minute": 17}
